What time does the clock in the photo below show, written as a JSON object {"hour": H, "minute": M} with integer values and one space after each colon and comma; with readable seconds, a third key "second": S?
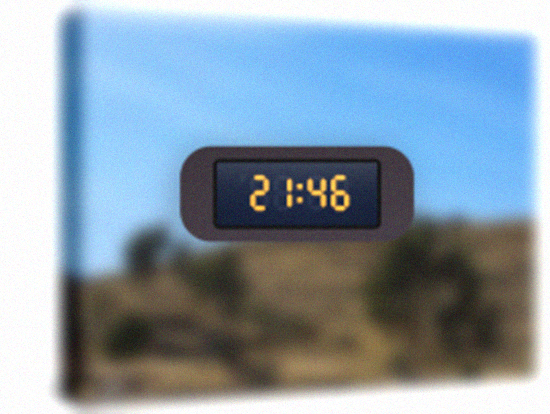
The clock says {"hour": 21, "minute": 46}
